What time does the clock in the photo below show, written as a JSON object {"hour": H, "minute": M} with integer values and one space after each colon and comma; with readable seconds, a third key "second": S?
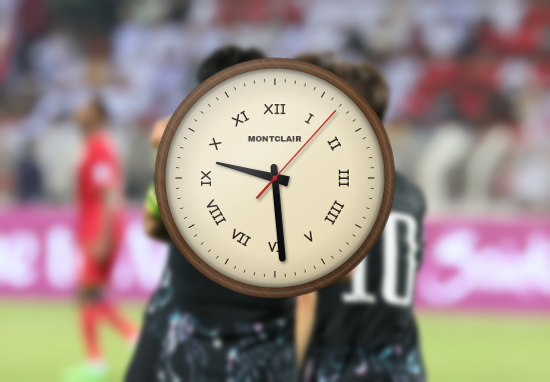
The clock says {"hour": 9, "minute": 29, "second": 7}
